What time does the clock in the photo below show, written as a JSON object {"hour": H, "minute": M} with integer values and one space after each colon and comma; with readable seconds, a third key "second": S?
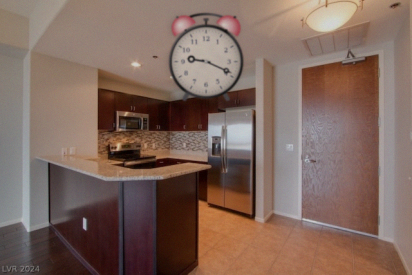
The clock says {"hour": 9, "minute": 19}
